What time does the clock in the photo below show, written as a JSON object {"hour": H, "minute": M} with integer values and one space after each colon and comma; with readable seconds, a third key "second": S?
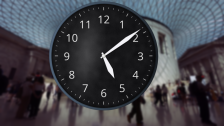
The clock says {"hour": 5, "minute": 9}
